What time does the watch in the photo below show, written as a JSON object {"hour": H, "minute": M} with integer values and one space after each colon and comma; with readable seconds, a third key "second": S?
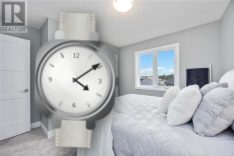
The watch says {"hour": 4, "minute": 9}
